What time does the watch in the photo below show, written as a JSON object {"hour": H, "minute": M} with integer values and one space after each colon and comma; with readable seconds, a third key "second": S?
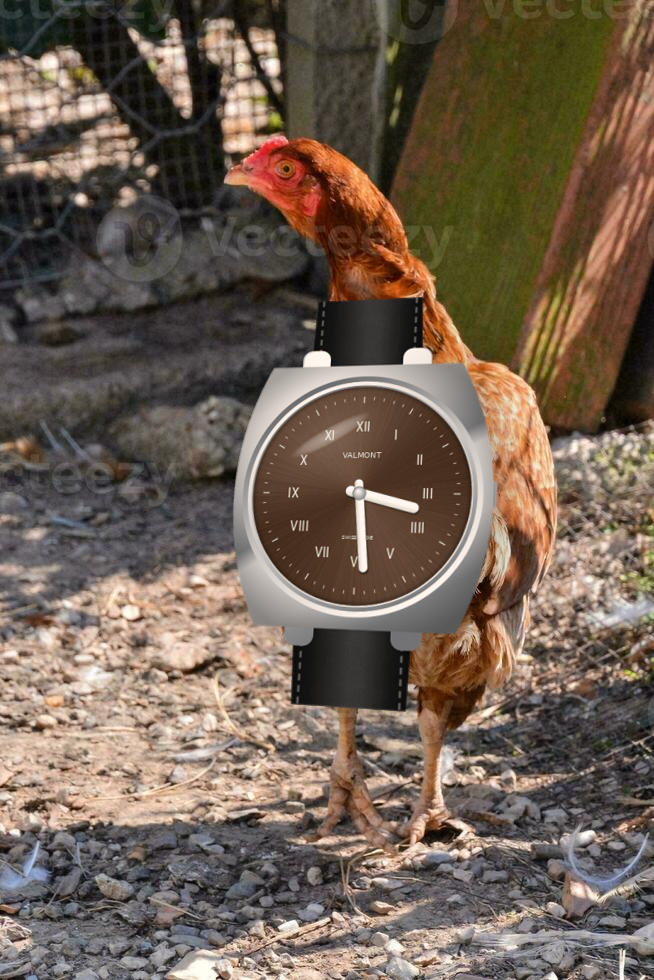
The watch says {"hour": 3, "minute": 29}
